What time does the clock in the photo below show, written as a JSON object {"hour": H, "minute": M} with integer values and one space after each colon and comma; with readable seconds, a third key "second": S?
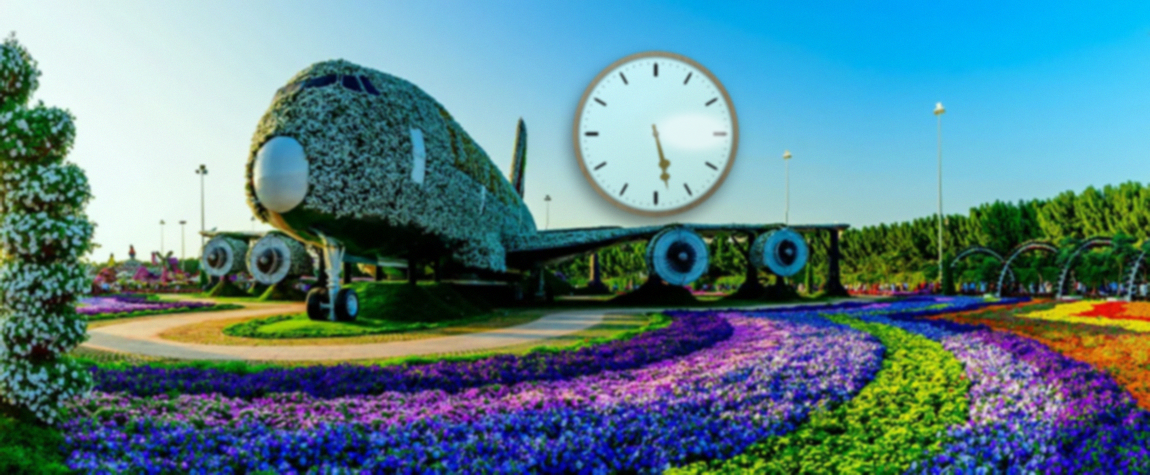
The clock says {"hour": 5, "minute": 28}
